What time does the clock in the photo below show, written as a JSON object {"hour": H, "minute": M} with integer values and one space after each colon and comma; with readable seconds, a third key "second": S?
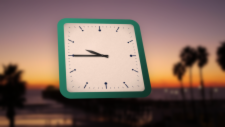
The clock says {"hour": 9, "minute": 45}
